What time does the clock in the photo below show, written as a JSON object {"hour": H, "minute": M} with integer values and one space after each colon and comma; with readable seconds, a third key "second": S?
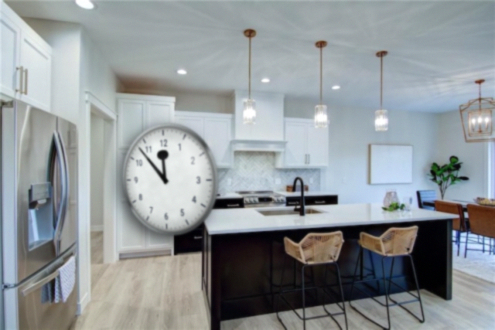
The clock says {"hour": 11, "minute": 53}
